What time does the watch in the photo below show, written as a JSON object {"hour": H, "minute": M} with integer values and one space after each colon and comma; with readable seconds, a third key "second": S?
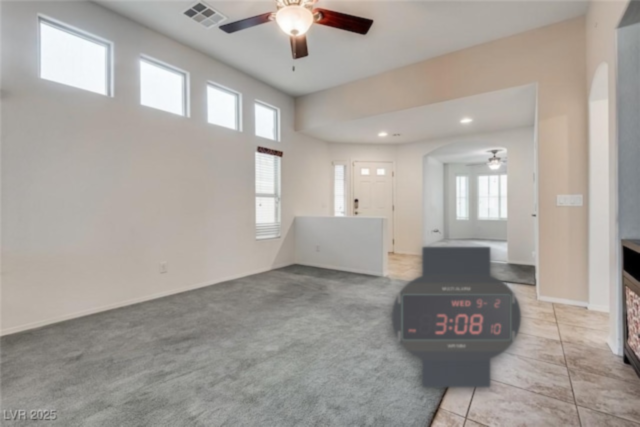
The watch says {"hour": 3, "minute": 8, "second": 10}
